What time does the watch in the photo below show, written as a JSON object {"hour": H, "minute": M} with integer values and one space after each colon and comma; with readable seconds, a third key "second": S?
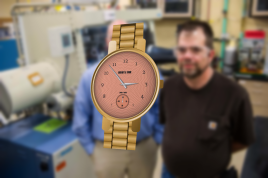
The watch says {"hour": 2, "minute": 53}
